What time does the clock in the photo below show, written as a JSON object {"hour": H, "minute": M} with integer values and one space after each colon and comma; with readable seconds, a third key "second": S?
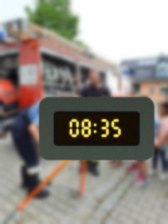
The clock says {"hour": 8, "minute": 35}
